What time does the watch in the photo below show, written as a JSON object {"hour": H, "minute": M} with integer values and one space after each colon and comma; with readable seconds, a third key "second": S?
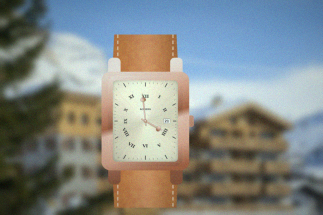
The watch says {"hour": 3, "minute": 59}
